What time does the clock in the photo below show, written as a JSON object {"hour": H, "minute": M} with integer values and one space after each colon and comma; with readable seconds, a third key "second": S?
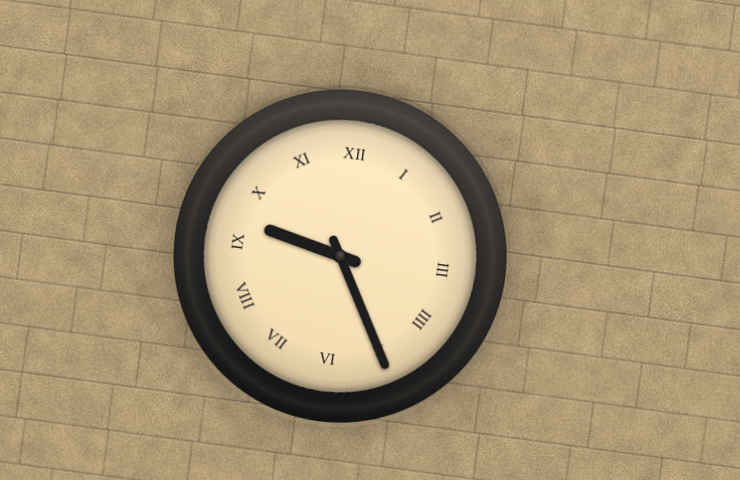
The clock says {"hour": 9, "minute": 25}
